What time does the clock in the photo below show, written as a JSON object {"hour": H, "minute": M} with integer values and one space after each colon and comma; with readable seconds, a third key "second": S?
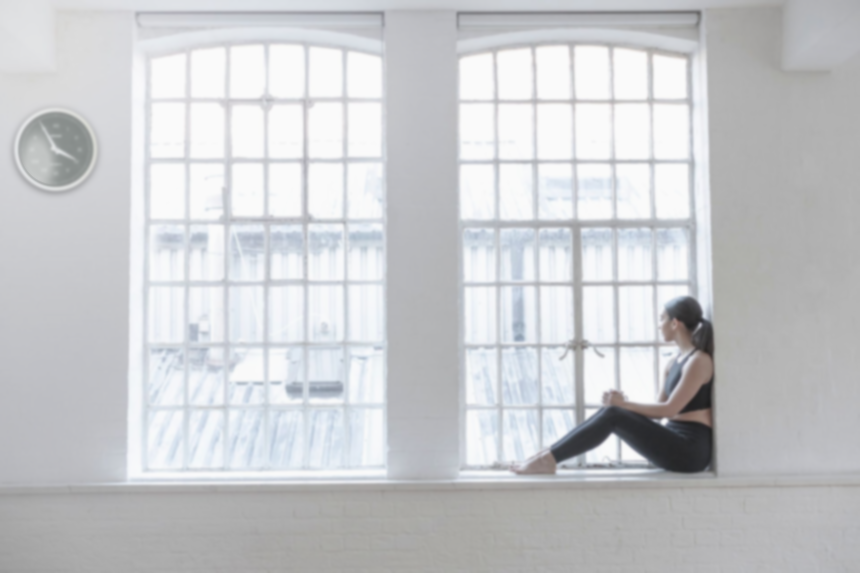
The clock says {"hour": 3, "minute": 55}
